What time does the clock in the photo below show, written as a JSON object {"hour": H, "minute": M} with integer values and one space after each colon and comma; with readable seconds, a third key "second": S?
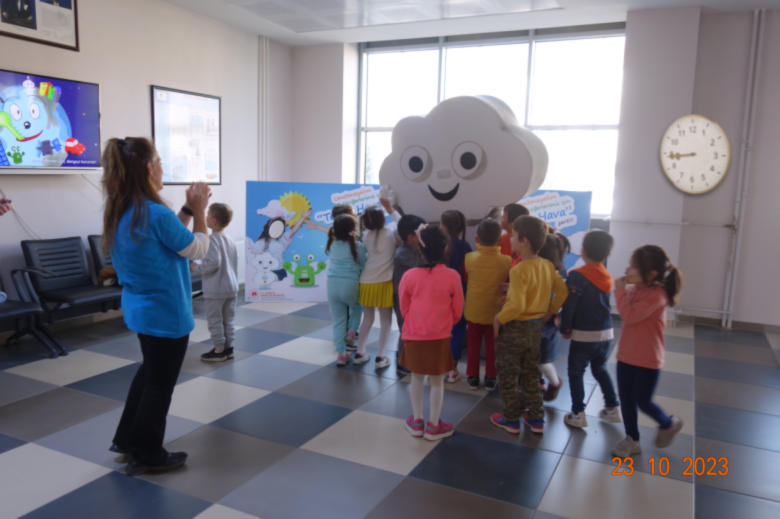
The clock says {"hour": 8, "minute": 44}
